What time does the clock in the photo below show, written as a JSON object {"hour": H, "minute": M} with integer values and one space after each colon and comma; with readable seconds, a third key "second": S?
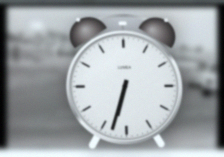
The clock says {"hour": 6, "minute": 33}
